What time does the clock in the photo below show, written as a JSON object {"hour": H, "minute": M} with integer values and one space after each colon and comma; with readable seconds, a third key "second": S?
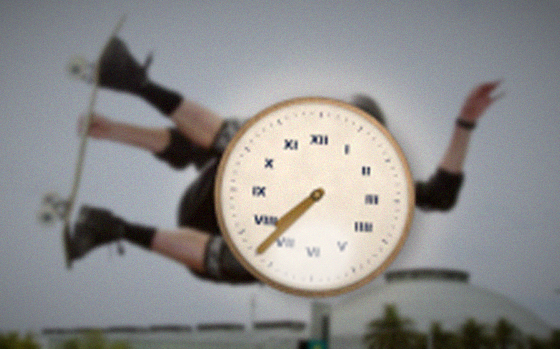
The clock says {"hour": 7, "minute": 37}
